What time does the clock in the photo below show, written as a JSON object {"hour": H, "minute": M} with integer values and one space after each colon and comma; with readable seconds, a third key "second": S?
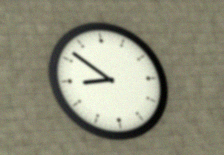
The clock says {"hour": 8, "minute": 52}
